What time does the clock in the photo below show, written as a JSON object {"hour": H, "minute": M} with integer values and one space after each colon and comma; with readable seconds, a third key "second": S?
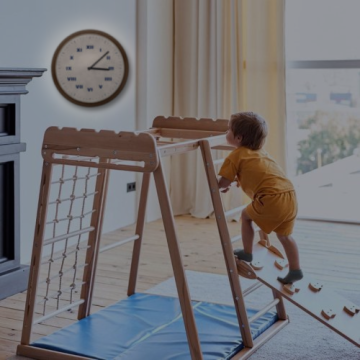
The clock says {"hour": 3, "minute": 8}
